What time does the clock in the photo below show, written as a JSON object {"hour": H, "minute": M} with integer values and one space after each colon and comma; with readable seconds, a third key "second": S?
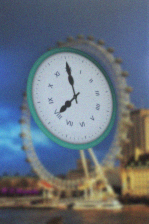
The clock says {"hour": 8, "minute": 0}
